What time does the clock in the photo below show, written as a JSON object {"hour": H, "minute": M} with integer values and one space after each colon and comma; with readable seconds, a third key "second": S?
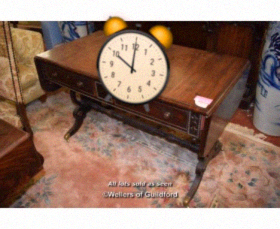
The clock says {"hour": 10, "minute": 0}
